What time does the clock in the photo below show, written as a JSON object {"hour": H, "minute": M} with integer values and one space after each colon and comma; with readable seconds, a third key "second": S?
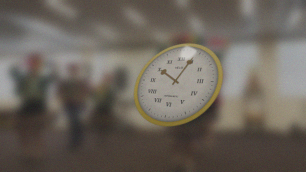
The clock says {"hour": 10, "minute": 4}
